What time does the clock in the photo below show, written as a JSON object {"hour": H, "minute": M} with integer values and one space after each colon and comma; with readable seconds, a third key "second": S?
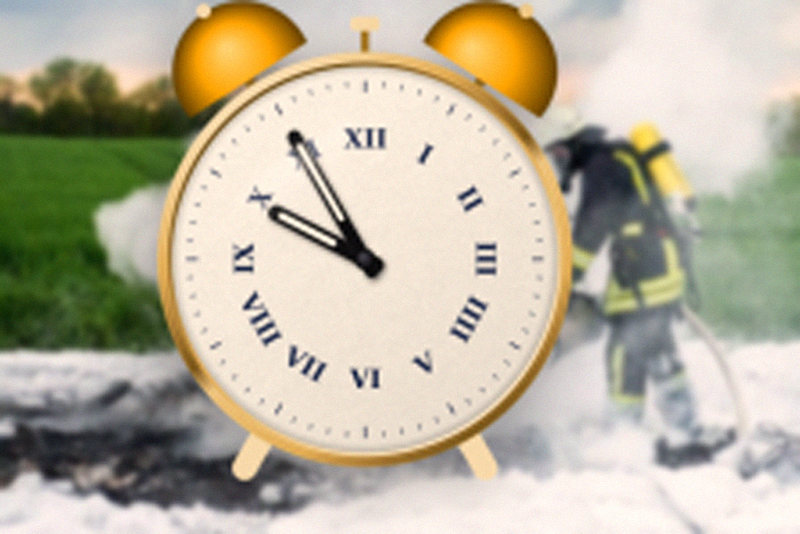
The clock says {"hour": 9, "minute": 55}
